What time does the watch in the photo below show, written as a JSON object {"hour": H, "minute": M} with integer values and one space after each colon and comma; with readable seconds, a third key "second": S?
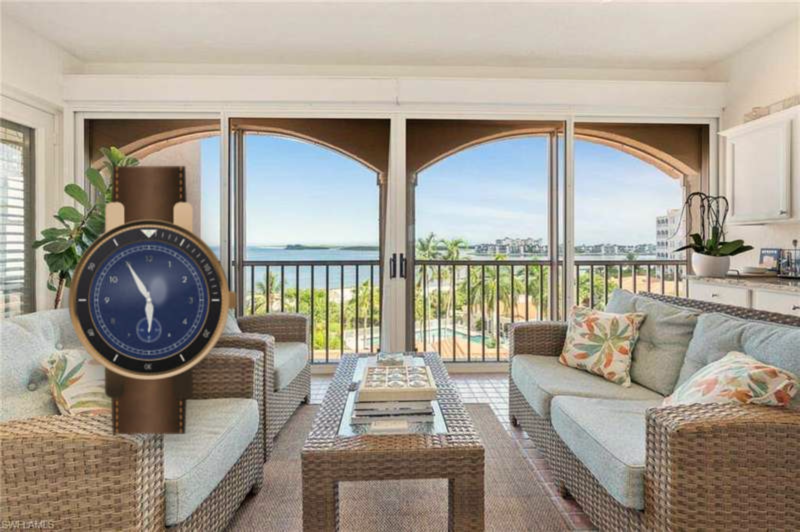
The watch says {"hour": 5, "minute": 55}
